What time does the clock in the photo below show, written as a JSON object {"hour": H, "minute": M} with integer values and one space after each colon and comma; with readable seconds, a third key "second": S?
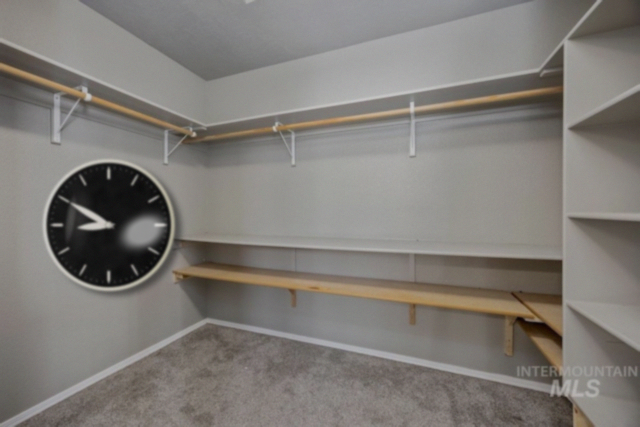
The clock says {"hour": 8, "minute": 50}
